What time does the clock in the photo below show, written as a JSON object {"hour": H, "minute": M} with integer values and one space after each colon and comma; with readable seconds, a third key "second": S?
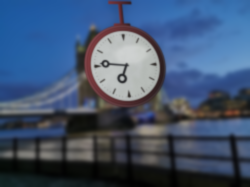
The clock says {"hour": 6, "minute": 46}
